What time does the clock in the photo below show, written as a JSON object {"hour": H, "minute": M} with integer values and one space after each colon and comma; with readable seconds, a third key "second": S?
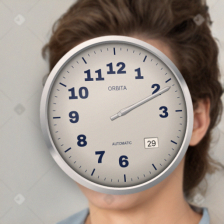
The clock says {"hour": 2, "minute": 11}
